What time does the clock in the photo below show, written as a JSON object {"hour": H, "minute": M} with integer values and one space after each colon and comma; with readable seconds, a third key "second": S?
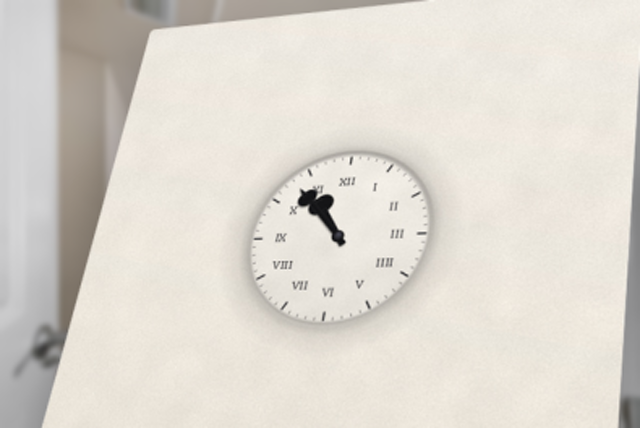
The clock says {"hour": 10, "minute": 53}
